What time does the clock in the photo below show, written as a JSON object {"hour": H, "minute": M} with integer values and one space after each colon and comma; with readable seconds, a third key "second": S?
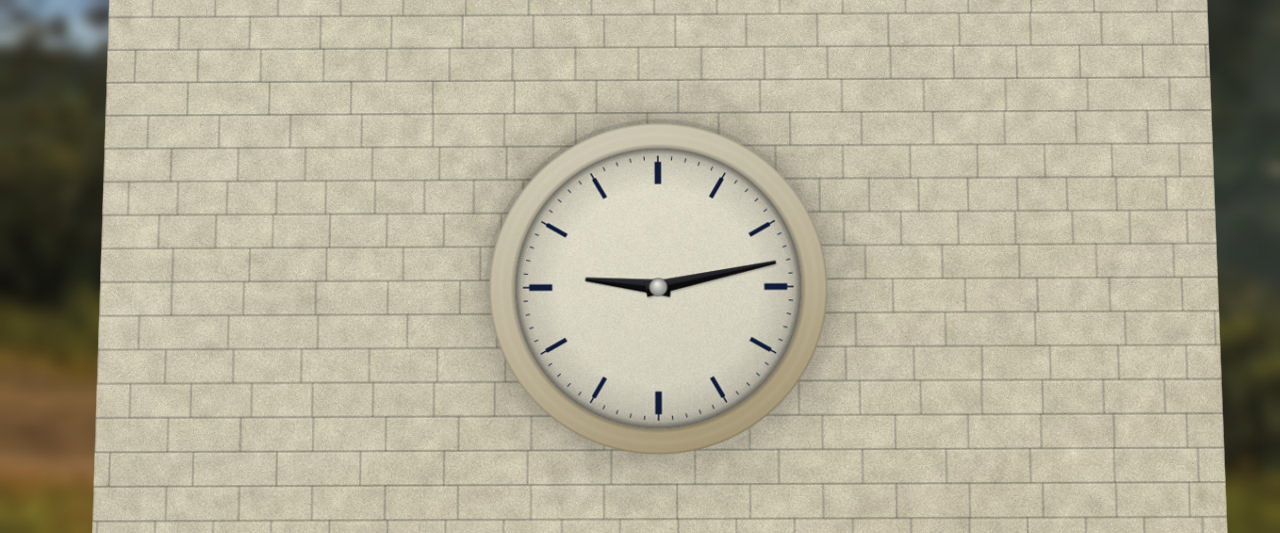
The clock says {"hour": 9, "minute": 13}
